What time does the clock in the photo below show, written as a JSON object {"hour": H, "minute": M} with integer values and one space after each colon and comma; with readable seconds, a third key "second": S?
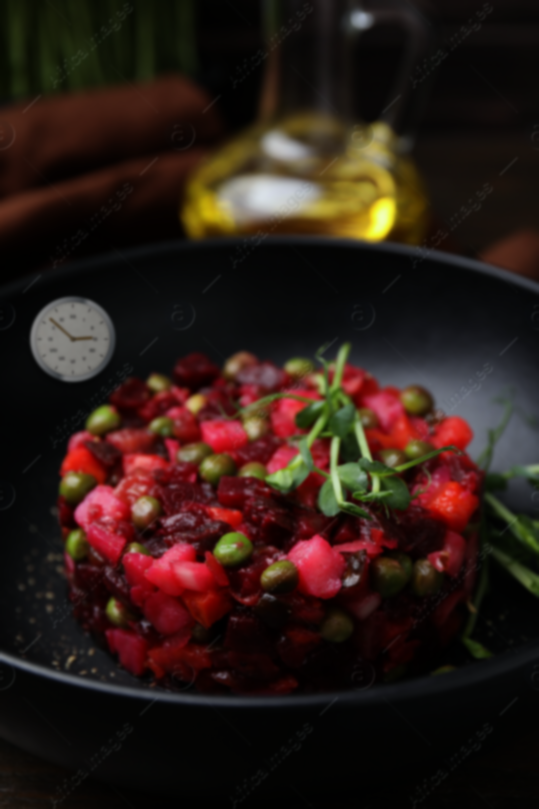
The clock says {"hour": 2, "minute": 52}
